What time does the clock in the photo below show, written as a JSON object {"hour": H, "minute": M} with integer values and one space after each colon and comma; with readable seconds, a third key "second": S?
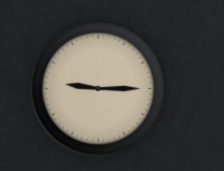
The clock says {"hour": 9, "minute": 15}
